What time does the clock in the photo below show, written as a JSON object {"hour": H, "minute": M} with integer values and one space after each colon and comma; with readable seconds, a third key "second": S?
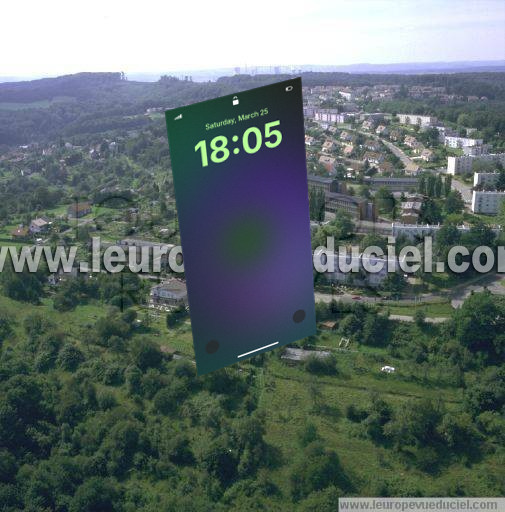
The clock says {"hour": 18, "minute": 5}
